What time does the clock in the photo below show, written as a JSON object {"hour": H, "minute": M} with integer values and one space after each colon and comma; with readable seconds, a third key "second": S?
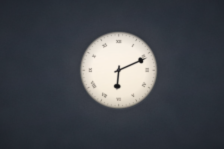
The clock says {"hour": 6, "minute": 11}
